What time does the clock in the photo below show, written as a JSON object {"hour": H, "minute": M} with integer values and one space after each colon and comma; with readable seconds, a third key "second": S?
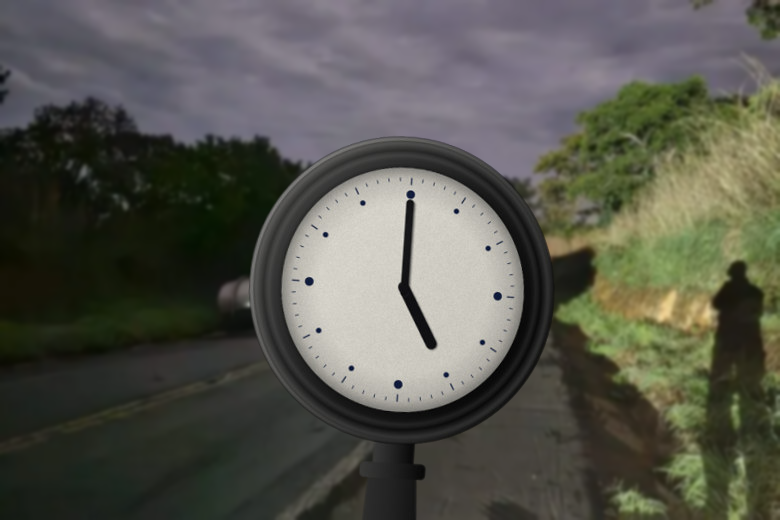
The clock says {"hour": 5, "minute": 0}
